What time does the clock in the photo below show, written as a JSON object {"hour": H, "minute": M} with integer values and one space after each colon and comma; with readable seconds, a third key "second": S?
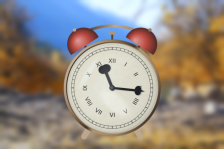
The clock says {"hour": 11, "minute": 16}
